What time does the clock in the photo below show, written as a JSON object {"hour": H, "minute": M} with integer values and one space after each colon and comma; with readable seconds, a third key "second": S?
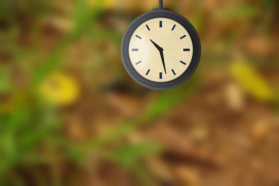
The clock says {"hour": 10, "minute": 28}
